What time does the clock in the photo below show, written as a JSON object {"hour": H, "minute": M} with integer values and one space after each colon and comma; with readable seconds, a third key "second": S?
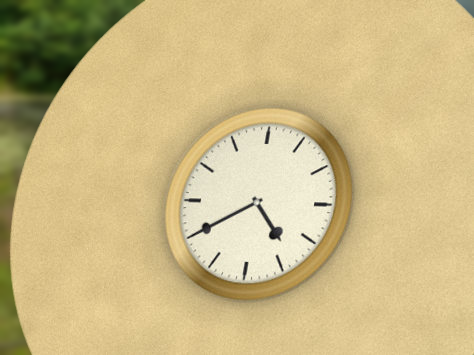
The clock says {"hour": 4, "minute": 40}
